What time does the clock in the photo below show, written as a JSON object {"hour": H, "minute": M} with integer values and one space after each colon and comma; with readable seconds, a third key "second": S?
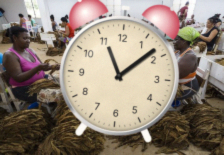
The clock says {"hour": 11, "minute": 8}
